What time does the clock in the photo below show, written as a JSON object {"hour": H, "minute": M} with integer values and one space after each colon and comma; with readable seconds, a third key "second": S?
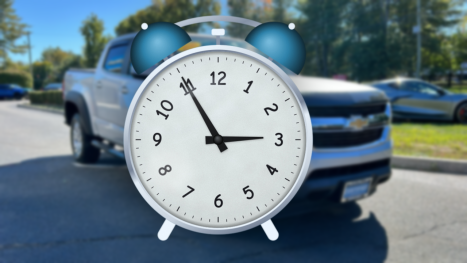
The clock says {"hour": 2, "minute": 55}
